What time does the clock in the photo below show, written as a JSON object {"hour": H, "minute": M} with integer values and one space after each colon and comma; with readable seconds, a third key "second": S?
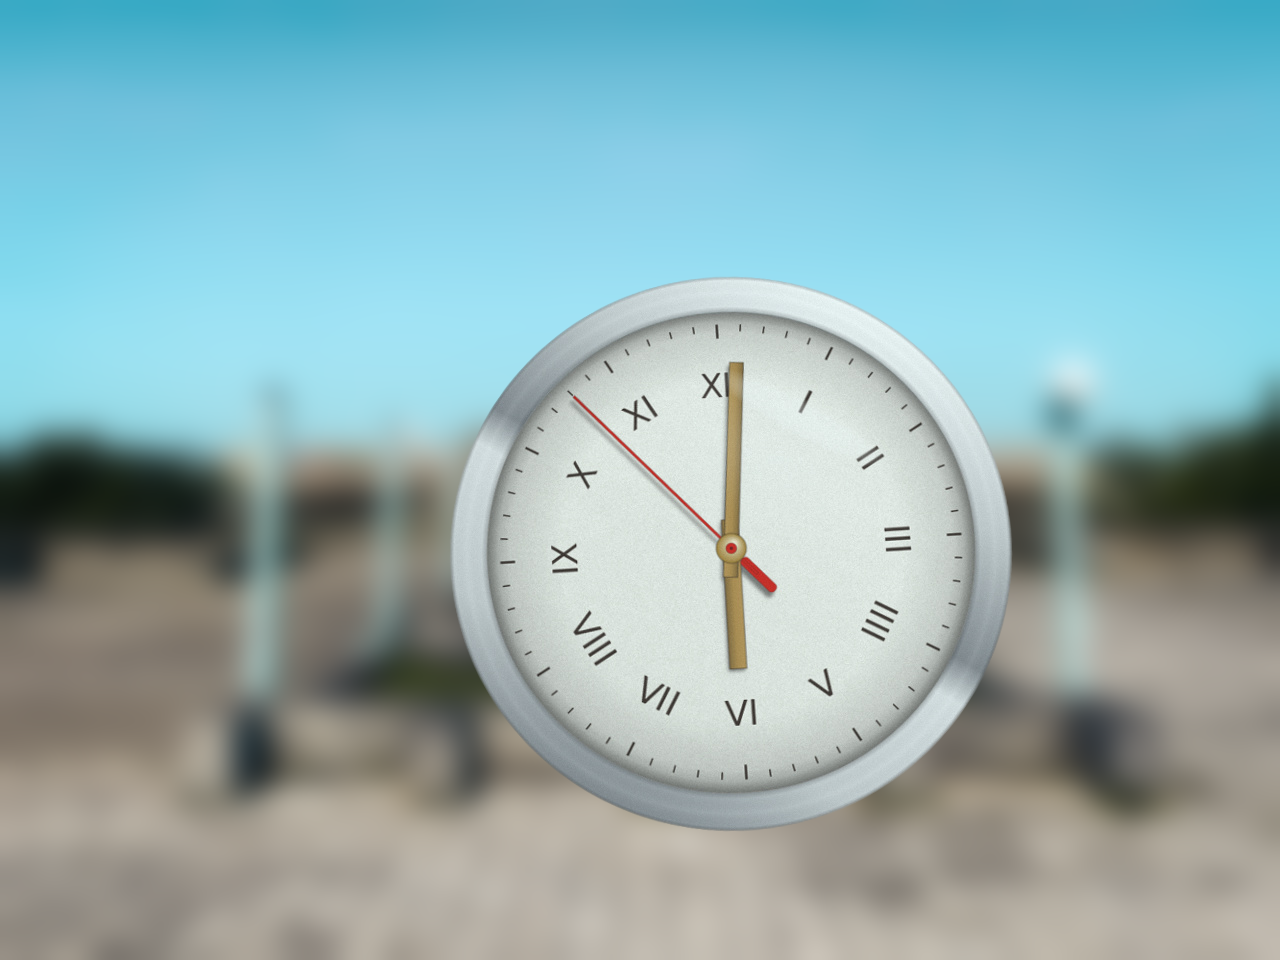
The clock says {"hour": 6, "minute": 0, "second": 53}
